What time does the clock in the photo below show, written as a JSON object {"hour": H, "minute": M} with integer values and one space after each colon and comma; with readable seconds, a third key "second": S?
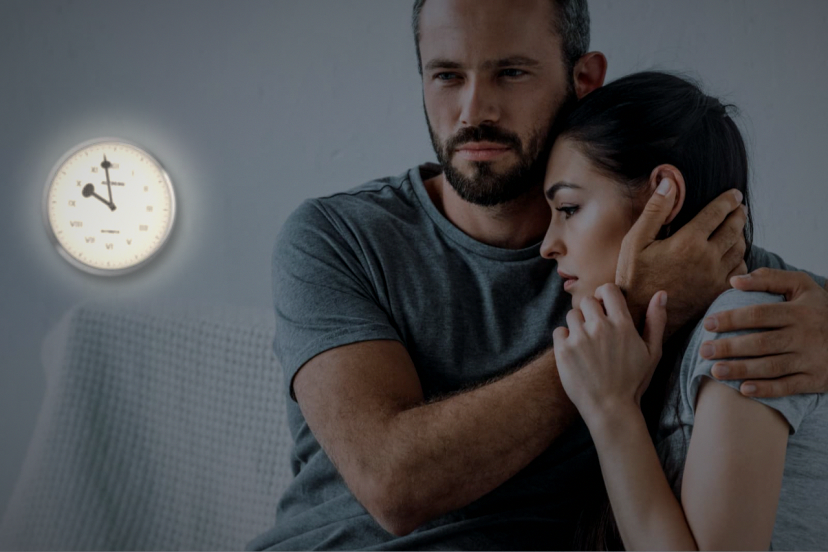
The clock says {"hour": 9, "minute": 58}
